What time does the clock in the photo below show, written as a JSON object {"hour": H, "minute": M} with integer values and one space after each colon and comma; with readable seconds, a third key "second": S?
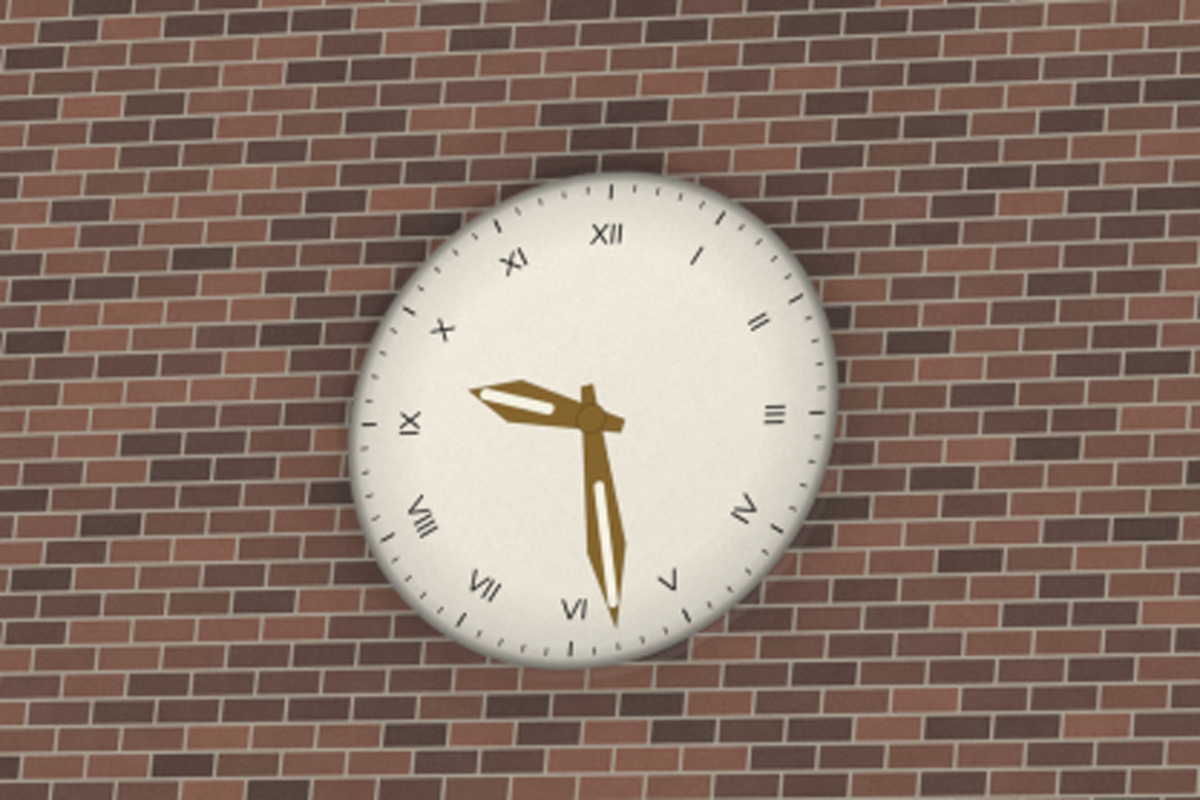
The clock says {"hour": 9, "minute": 28}
